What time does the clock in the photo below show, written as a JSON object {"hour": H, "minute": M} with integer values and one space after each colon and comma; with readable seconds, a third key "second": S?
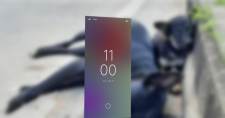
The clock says {"hour": 11, "minute": 0}
